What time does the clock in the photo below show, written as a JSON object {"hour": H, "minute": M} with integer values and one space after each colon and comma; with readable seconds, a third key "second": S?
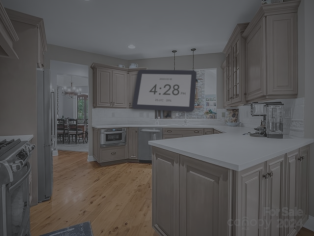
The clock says {"hour": 4, "minute": 28}
